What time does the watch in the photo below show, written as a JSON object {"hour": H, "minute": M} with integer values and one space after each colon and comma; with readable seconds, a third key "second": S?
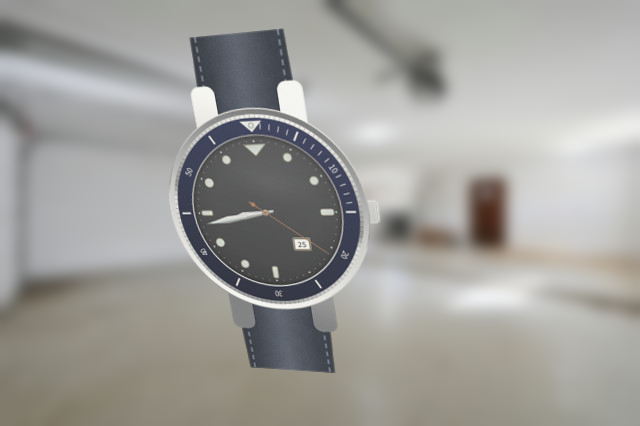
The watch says {"hour": 8, "minute": 43, "second": 21}
